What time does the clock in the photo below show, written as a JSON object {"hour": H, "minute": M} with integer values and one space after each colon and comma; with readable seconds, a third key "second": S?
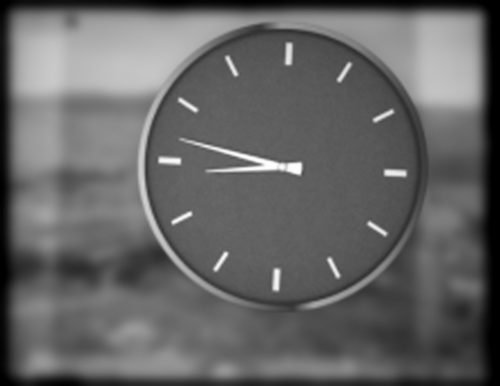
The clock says {"hour": 8, "minute": 47}
